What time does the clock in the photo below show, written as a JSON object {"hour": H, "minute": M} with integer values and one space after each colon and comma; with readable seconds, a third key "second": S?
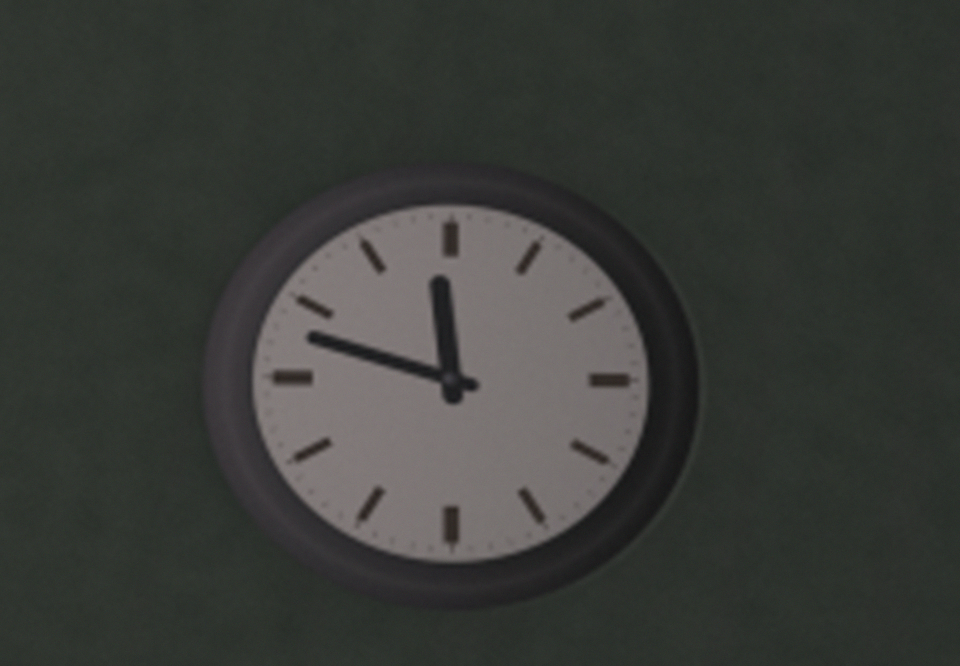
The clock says {"hour": 11, "minute": 48}
